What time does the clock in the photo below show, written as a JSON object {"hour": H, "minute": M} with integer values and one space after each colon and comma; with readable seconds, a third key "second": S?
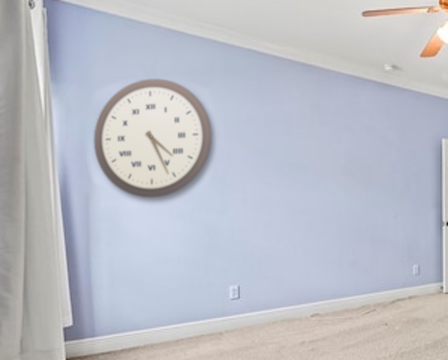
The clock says {"hour": 4, "minute": 26}
